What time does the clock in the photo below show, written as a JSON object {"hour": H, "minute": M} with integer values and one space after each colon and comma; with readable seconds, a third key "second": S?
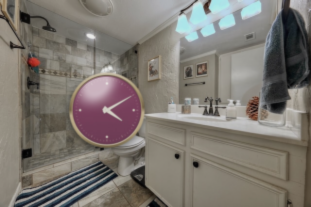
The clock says {"hour": 4, "minute": 10}
